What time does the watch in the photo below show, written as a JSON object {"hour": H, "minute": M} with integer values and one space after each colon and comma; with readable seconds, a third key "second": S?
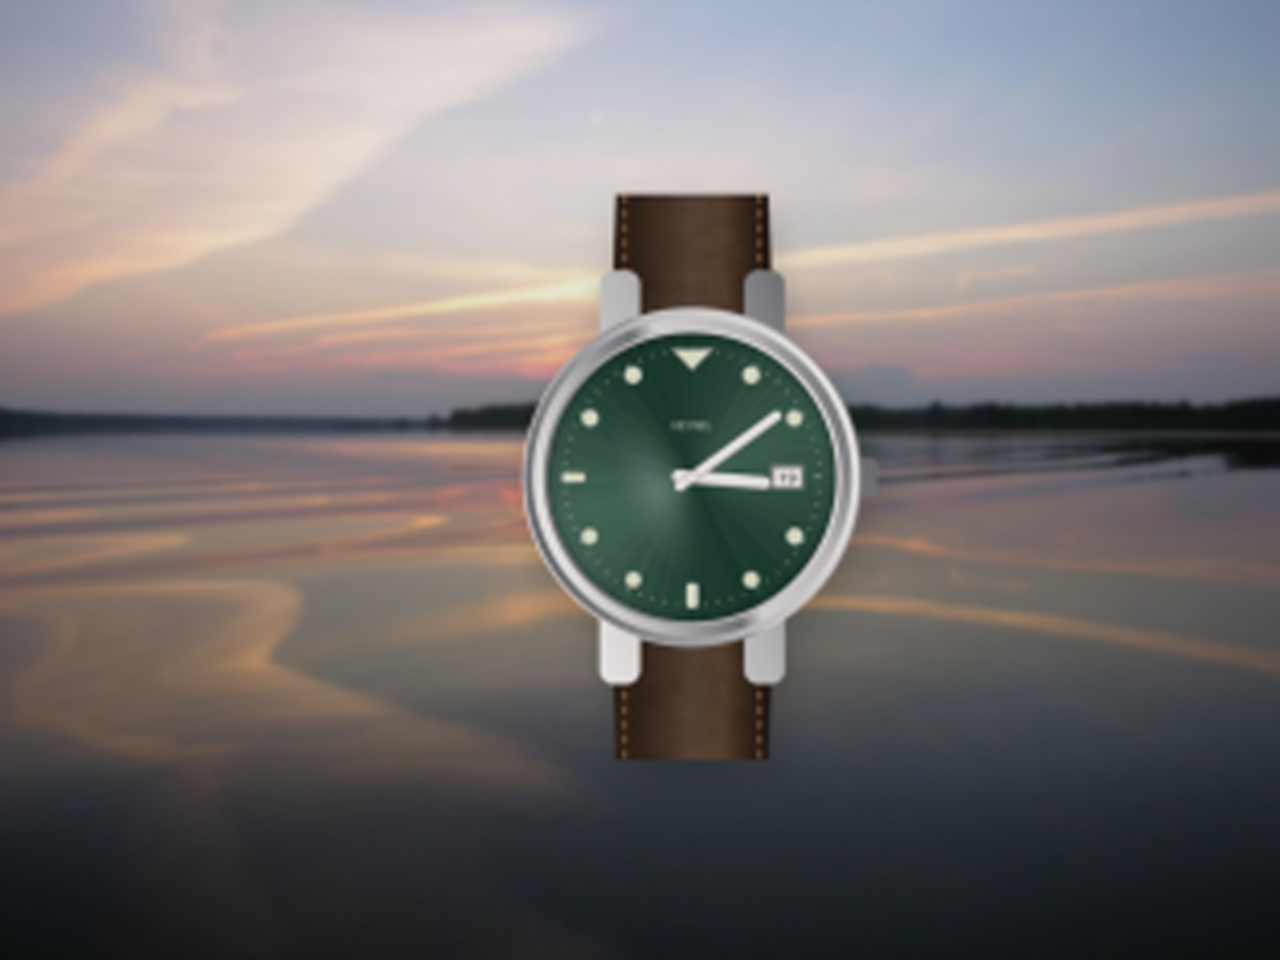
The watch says {"hour": 3, "minute": 9}
